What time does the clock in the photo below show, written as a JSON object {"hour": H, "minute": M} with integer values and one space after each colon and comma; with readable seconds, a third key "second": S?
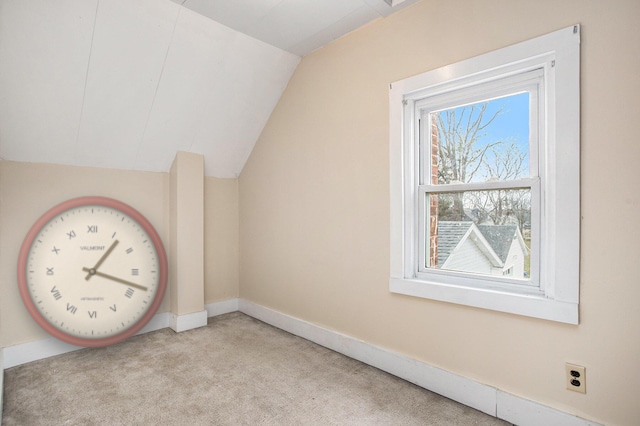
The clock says {"hour": 1, "minute": 18}
